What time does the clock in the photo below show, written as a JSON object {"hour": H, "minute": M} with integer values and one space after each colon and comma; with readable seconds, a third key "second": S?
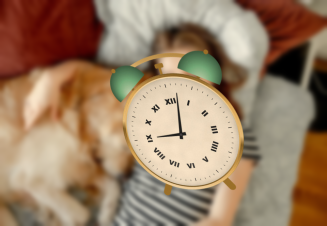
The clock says {"hour": 9, "minute": 2}
